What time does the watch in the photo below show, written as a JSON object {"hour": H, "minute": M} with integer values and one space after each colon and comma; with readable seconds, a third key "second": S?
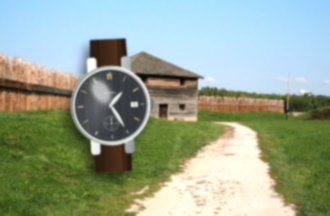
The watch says {"hour": 1, "minute": 25}
